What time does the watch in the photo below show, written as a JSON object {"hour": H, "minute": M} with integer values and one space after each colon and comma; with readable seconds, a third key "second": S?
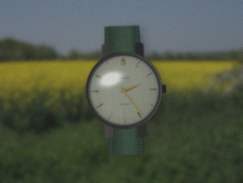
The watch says {"hour": 2, "minute": 24}
